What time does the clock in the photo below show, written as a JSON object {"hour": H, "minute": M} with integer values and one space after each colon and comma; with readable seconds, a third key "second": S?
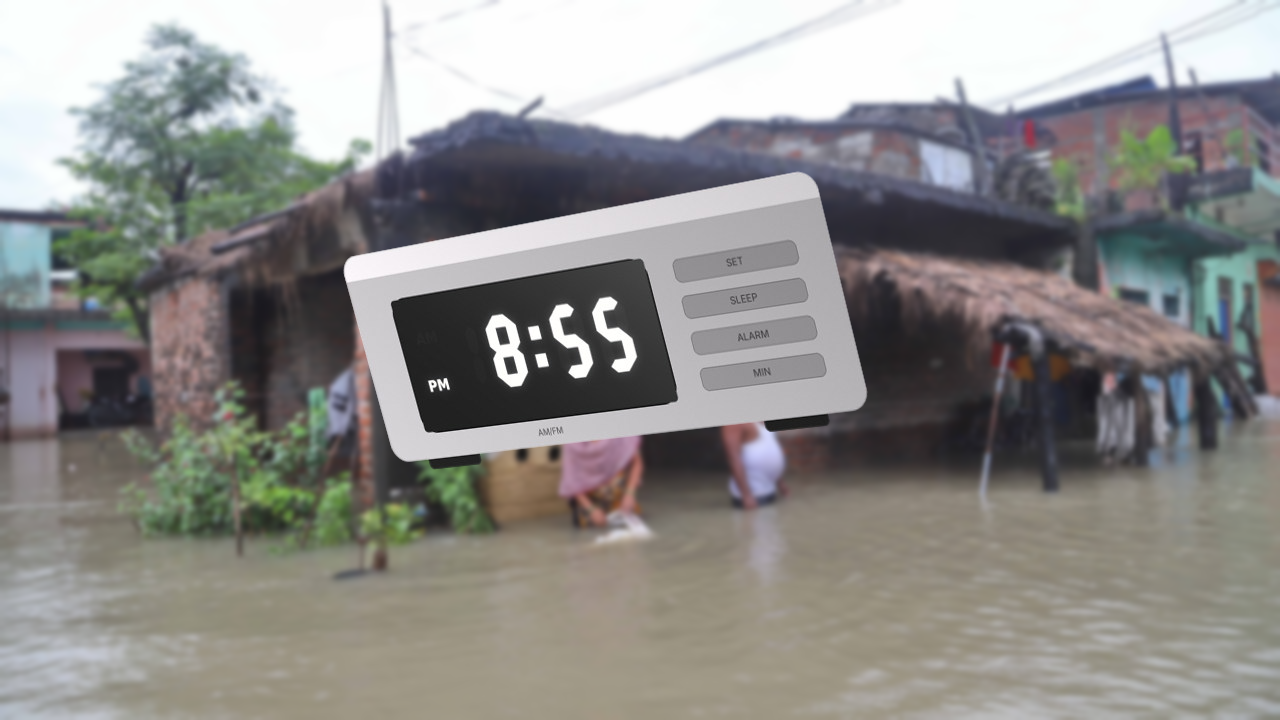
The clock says {"hour": 8, "minute": 55}
